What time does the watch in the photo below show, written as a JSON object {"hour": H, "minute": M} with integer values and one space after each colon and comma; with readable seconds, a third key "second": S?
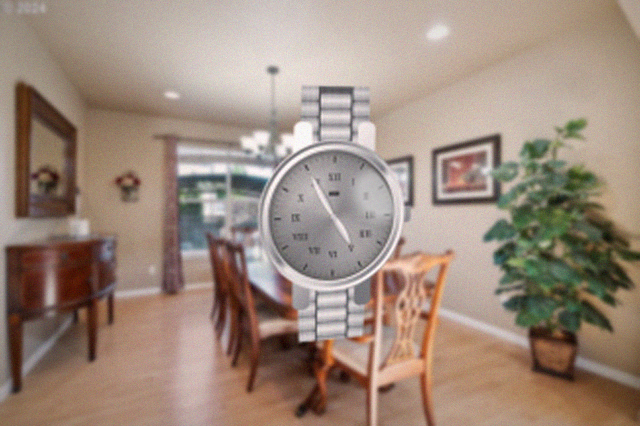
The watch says {"hour": 4, "minute": 55}
